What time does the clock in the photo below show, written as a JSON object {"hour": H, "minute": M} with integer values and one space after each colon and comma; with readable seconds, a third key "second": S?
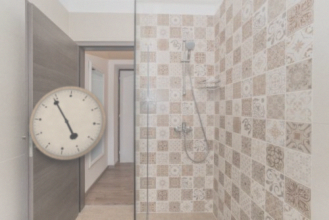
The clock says {"hour": 4, "minute": 54}
